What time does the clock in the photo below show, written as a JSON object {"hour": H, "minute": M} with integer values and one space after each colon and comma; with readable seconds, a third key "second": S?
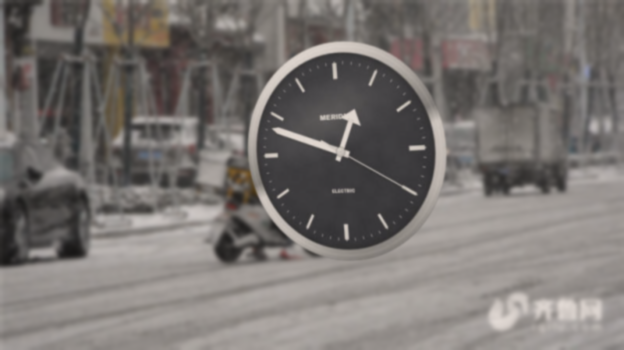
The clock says {"hour": 12, "minute": 48, "second": 20}
